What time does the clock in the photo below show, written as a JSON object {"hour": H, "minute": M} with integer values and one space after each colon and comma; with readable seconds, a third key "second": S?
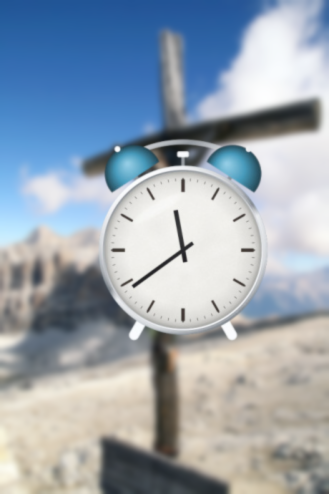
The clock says {"hour": 11, "minute": 39}
